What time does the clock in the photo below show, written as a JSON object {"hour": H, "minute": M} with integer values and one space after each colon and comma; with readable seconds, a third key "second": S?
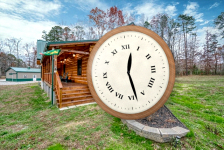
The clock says {"hour": 12, "minute": 28}
